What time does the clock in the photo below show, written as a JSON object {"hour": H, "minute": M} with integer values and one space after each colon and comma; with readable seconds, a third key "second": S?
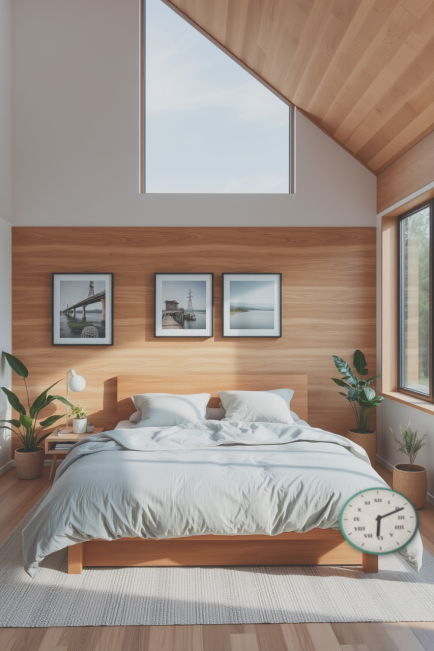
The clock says {"hour": 6, "minute": 11}
